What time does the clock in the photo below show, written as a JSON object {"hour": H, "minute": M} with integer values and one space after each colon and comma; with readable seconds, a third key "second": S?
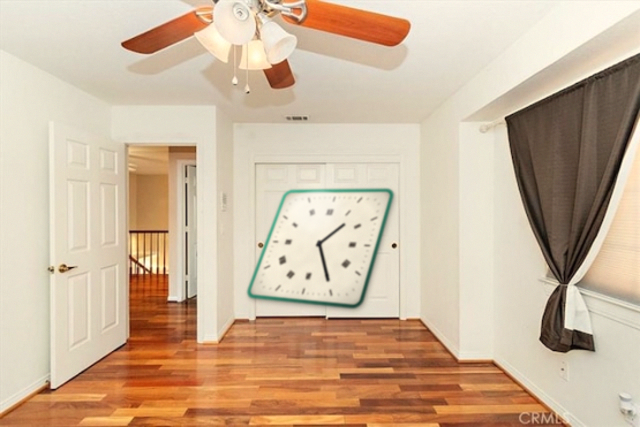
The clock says {"hour": 1, "minute": 25}
